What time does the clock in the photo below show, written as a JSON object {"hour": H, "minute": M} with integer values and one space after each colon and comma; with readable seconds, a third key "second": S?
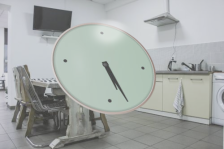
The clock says {"hour": 5, "minute": 26}
